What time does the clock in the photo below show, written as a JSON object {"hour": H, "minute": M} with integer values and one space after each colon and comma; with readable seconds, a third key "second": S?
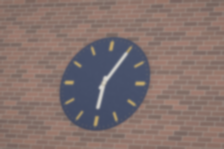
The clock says {"hour": 6, "minute": 5}
